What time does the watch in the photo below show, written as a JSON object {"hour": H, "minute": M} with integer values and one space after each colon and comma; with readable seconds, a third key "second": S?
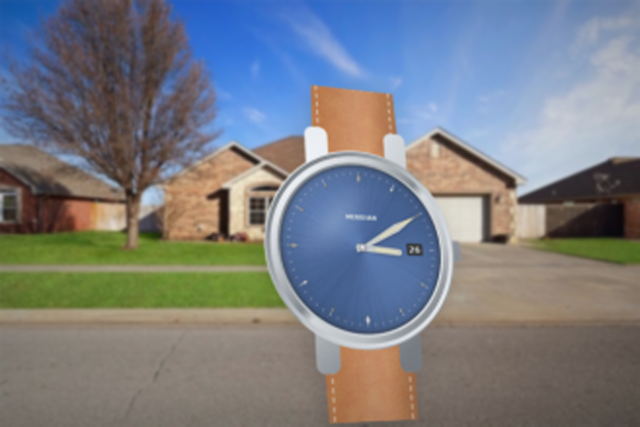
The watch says {"hour": 3, "minute": 10}
